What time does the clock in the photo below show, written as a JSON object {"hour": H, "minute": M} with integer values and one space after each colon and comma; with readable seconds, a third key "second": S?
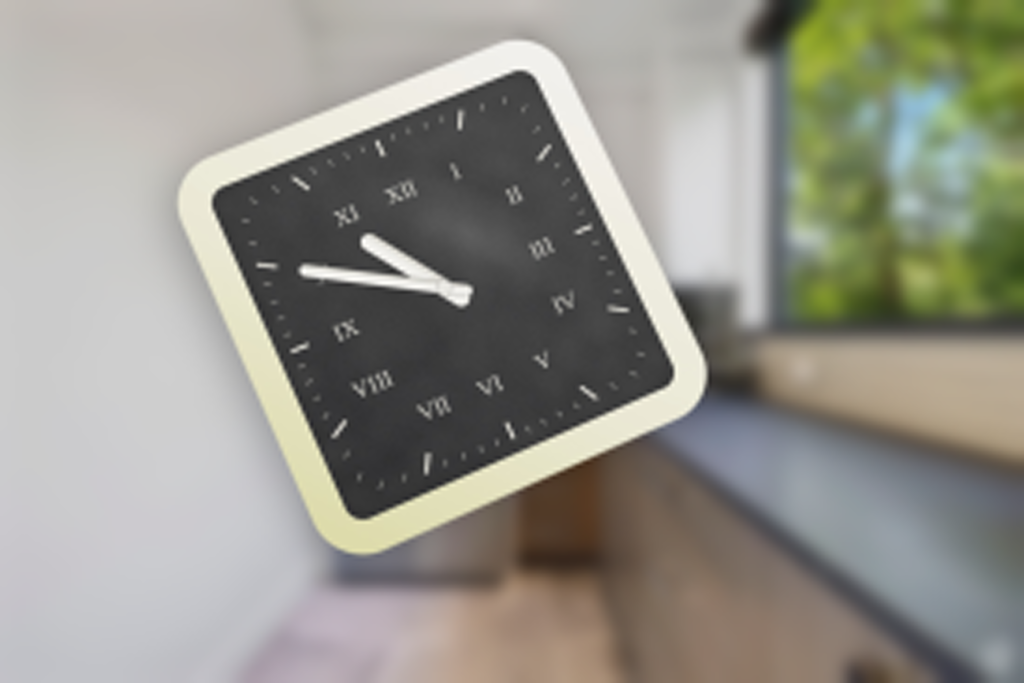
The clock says {"hour": 10, "minute": 50}
